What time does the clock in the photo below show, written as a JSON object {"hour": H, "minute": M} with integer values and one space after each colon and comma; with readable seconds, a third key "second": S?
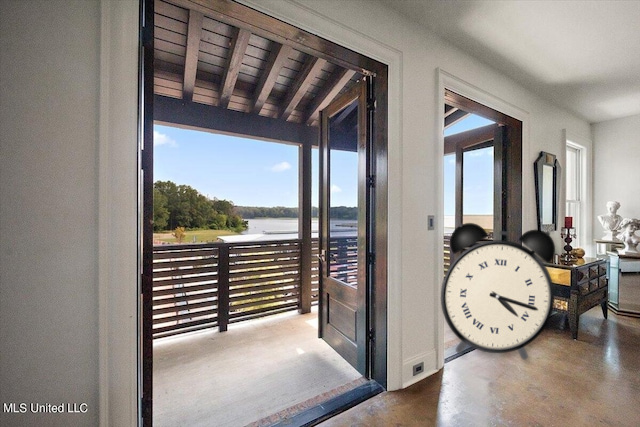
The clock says {"hour": 4, "minute": 17}
